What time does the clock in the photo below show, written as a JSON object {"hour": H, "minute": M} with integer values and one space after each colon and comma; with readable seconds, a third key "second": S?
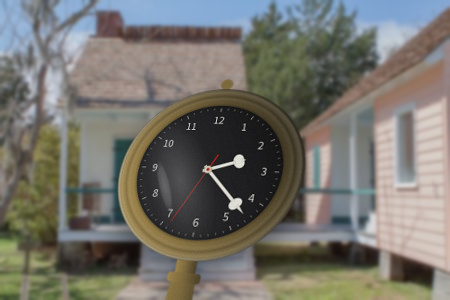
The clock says {"hour": 2, "minute": 22, "second": 34}
